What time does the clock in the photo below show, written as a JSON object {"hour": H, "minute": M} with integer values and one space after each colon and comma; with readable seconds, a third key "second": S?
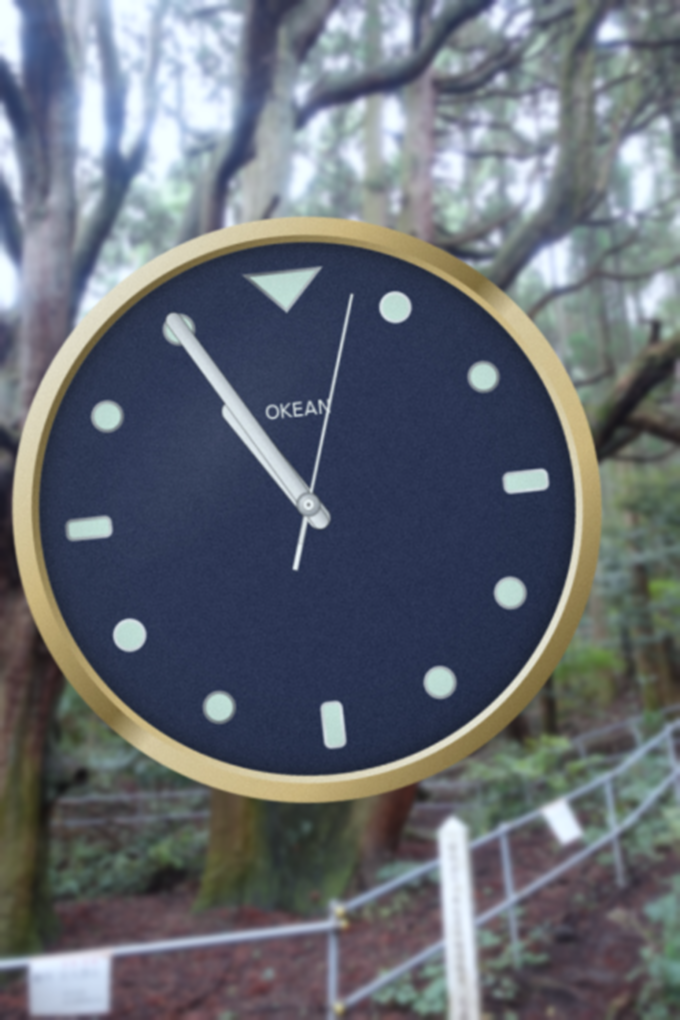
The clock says {"hour": 10, "minute": 55, "second": 3}
